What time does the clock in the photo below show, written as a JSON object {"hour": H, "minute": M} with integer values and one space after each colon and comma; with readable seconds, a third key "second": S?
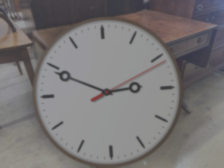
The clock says {"hour": 2, "minute": 49, "second": 11}
